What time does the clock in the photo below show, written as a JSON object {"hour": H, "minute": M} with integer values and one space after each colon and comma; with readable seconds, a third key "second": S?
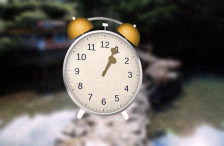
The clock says {"hour": 1, "minute": 4}
